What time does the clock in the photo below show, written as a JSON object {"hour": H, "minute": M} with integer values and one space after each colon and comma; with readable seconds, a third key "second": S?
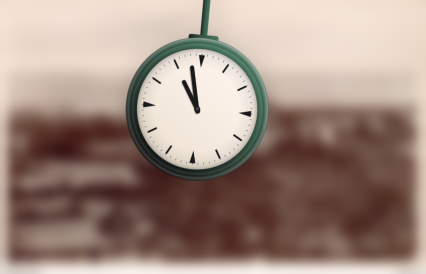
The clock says {"hour": 10, "minute": 58}
